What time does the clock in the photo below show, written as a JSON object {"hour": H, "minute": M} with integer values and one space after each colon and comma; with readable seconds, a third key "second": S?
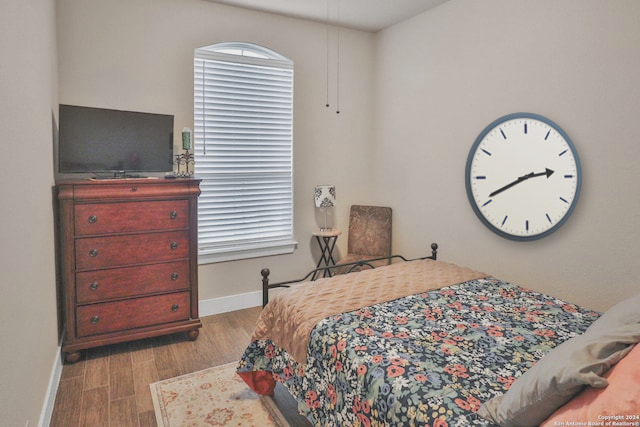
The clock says {"hour": 2, "minute": 41}
